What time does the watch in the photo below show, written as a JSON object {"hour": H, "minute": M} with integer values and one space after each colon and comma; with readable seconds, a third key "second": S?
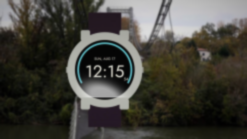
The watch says {"hour": 12, "minute": 15}
